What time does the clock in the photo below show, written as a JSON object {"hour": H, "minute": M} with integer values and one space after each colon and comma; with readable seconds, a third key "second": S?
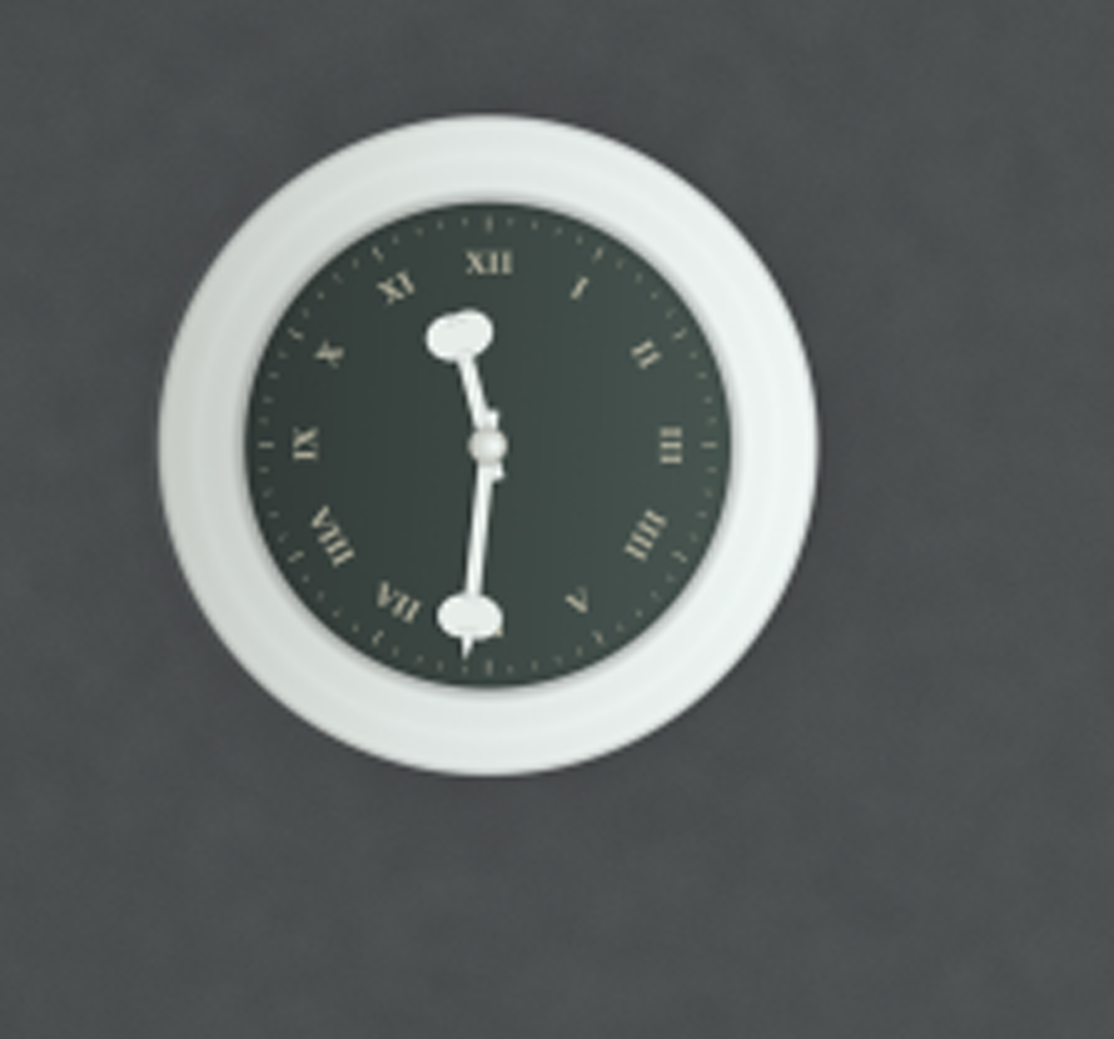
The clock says {"hour": 11, "minute": 31}
